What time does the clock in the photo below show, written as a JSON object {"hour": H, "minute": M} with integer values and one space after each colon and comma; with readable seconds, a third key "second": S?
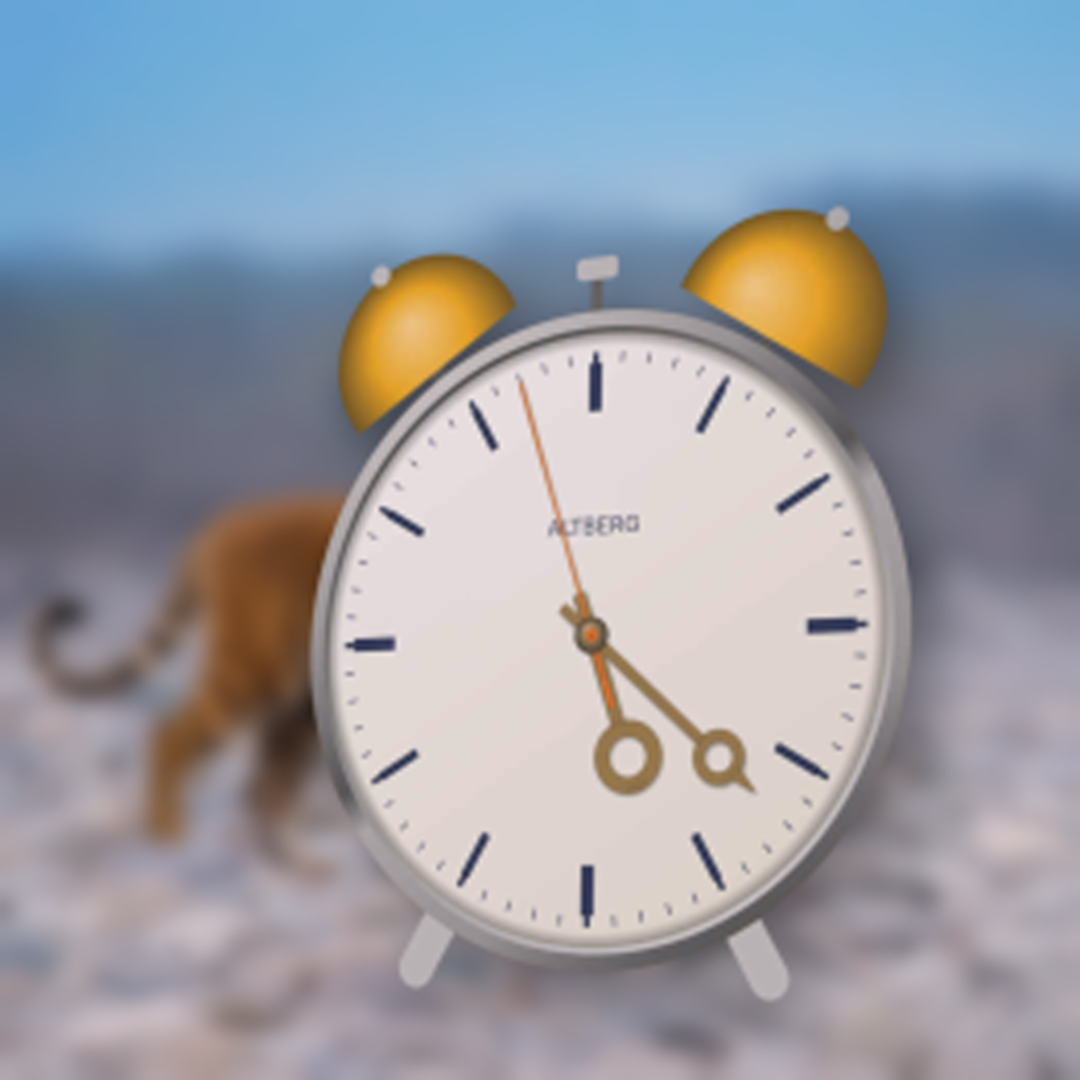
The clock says {"hour": 5, "minute": 21, "second": 57}
